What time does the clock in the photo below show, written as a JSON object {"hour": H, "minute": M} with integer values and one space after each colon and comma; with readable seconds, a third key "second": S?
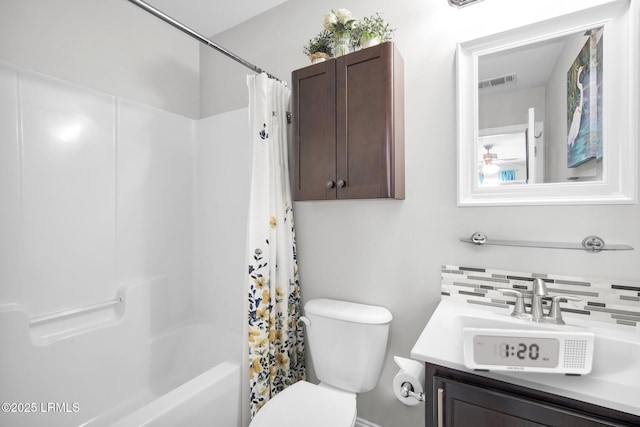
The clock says {"hour": 1, "minute": 20}
